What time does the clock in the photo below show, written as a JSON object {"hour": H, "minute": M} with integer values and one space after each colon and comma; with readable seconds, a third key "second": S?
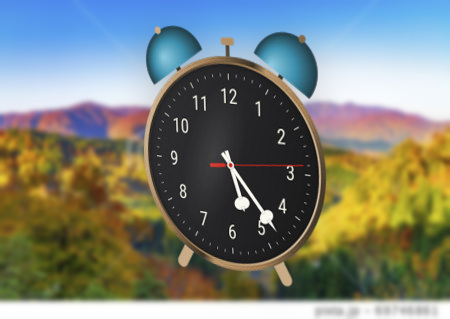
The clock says {"hour": 5, "minute": 23, "second": 14}
